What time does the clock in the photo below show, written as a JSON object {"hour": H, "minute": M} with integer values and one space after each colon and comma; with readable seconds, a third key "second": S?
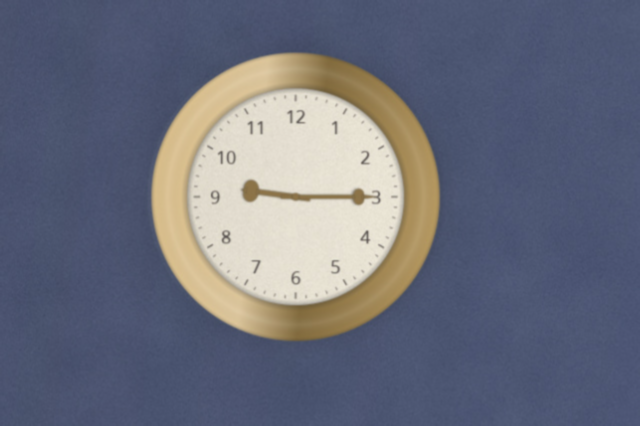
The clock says {"hour": 9, "minute": 15}
